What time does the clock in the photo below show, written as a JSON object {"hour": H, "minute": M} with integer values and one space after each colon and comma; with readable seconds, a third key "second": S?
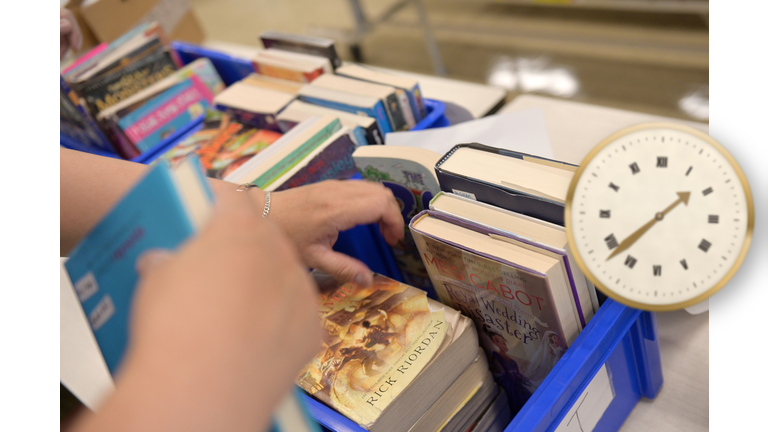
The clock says {"hour": 1, "minute": 38}
